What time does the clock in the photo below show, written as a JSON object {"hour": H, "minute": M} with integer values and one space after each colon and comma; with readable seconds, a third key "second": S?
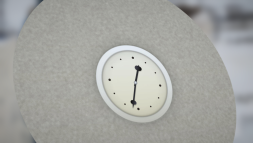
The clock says {"hour": 12, "minute": 32}
